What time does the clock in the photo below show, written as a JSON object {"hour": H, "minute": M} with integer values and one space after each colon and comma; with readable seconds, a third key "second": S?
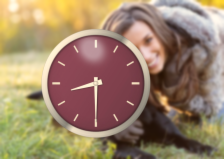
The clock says {"hour": 8, "minute": 30}
